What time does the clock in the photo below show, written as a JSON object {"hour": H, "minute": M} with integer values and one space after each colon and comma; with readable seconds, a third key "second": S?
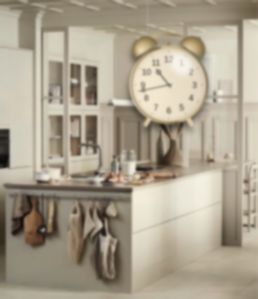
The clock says {"hour": 10, "minute": 43}
